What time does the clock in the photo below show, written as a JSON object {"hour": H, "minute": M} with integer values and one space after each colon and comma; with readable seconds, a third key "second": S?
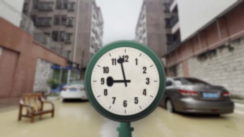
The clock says {"hour": 8, "minute": 58}
